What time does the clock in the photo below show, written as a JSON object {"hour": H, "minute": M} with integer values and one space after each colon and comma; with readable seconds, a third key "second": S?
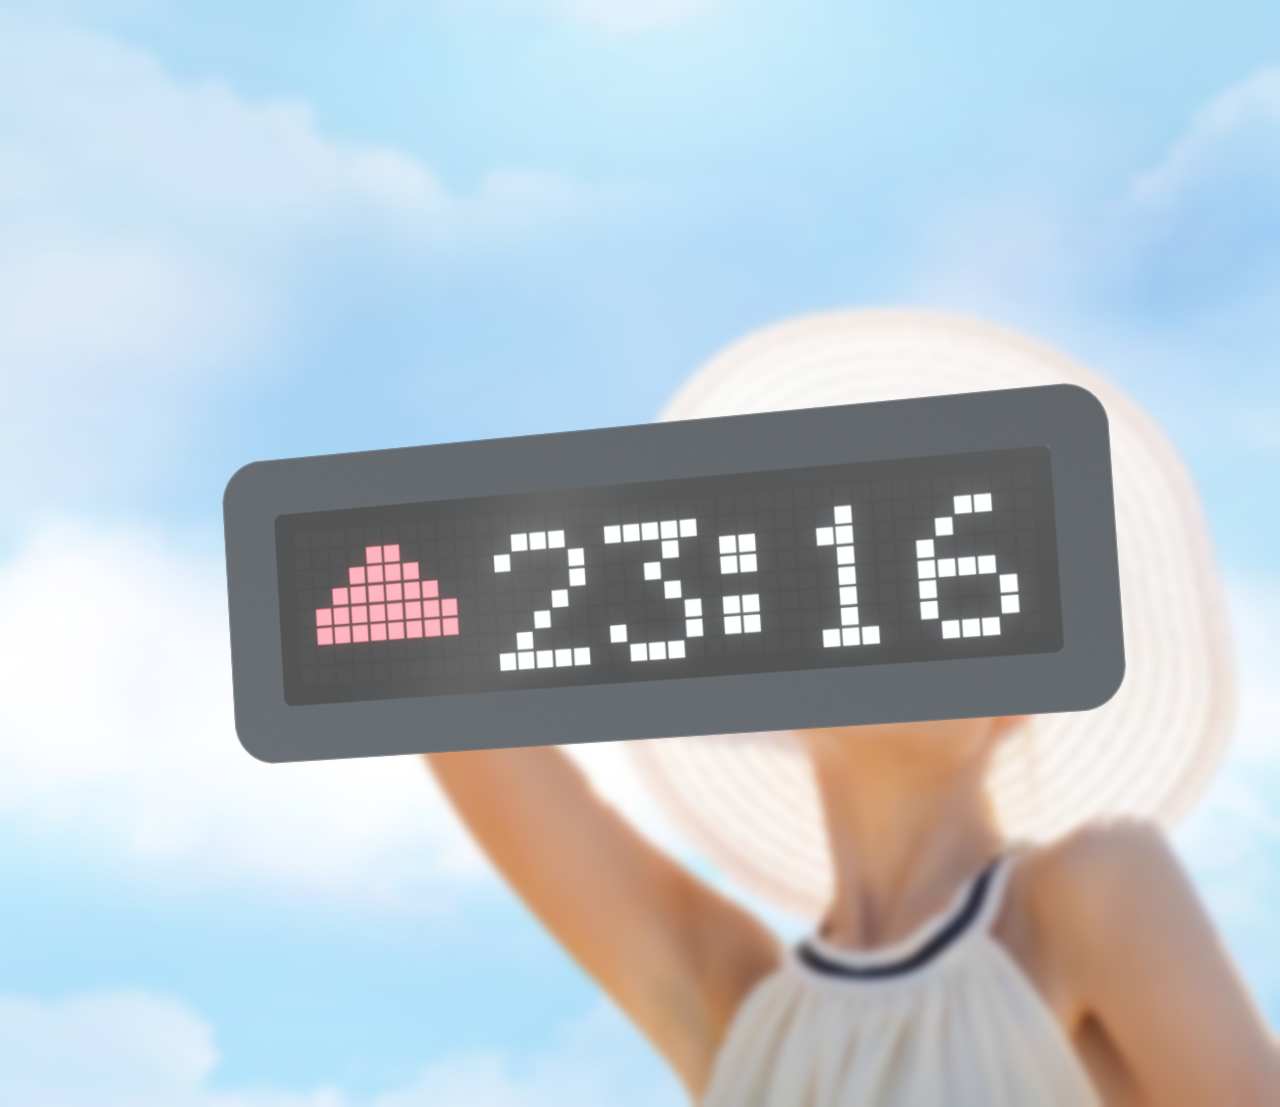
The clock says {"hour": 23, "minute": 16}
